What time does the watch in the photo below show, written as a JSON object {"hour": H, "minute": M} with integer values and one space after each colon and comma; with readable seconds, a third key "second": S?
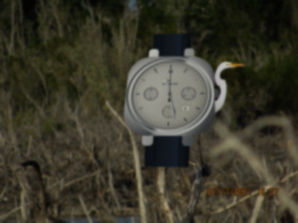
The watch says {"hour": 11, "minute": 28}
